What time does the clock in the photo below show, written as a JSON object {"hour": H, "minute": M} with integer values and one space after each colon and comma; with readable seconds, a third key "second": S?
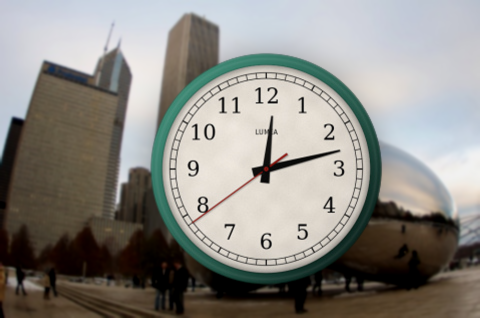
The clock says {"hour": 12, "minute": 12, "second": 39}
